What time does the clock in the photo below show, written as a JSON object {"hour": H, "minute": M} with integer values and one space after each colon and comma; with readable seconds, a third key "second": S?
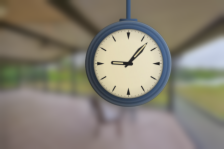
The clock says {"hour": 9, "minute": 7}
